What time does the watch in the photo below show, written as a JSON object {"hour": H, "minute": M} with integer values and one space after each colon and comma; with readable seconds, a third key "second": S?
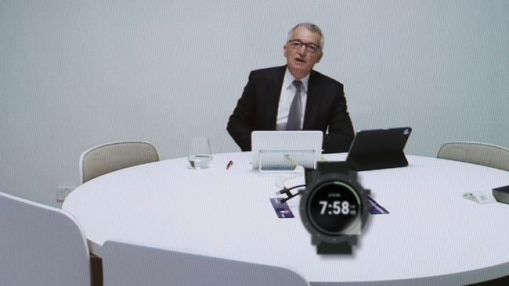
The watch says {"hour": 7, "minute": 58}
